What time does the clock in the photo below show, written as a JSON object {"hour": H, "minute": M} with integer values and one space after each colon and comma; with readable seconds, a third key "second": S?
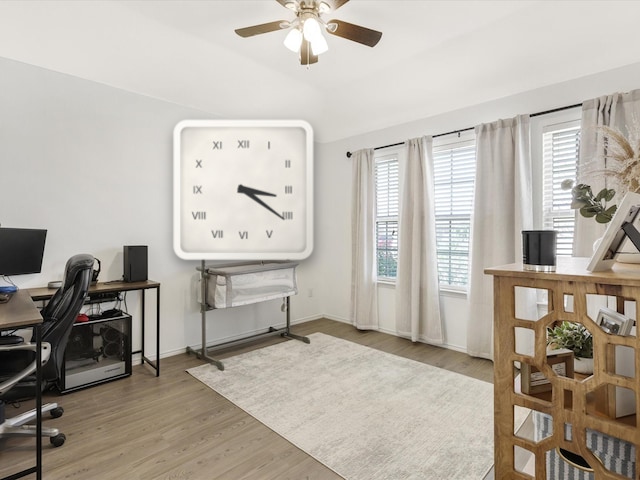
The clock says {"hour": 3, "minute": 21}
